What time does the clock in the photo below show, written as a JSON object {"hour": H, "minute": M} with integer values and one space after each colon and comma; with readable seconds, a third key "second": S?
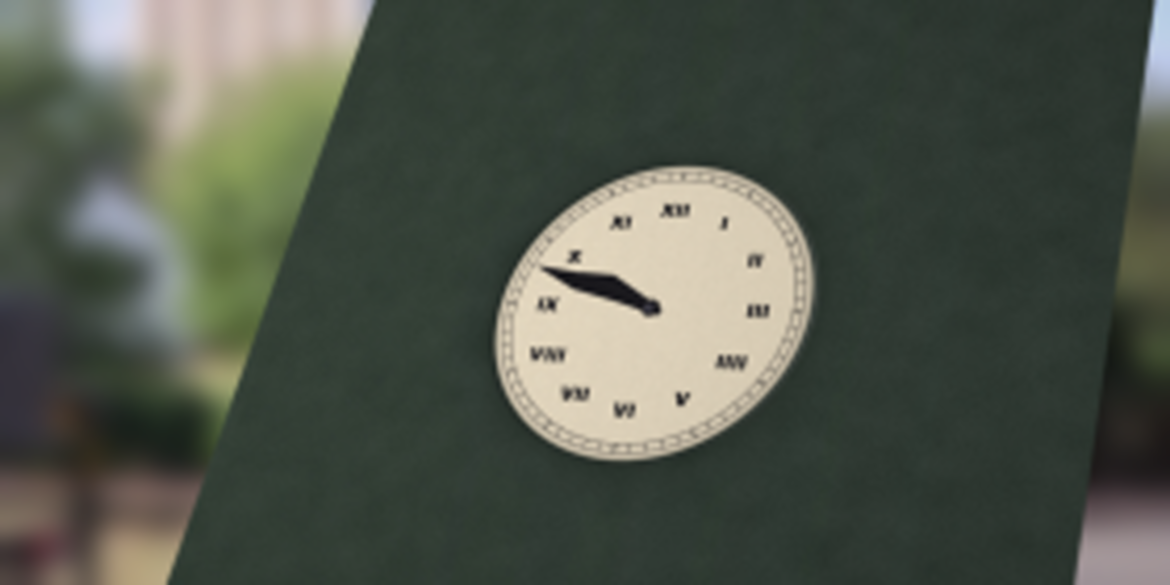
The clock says {"hour": 9, "minute": 48}
